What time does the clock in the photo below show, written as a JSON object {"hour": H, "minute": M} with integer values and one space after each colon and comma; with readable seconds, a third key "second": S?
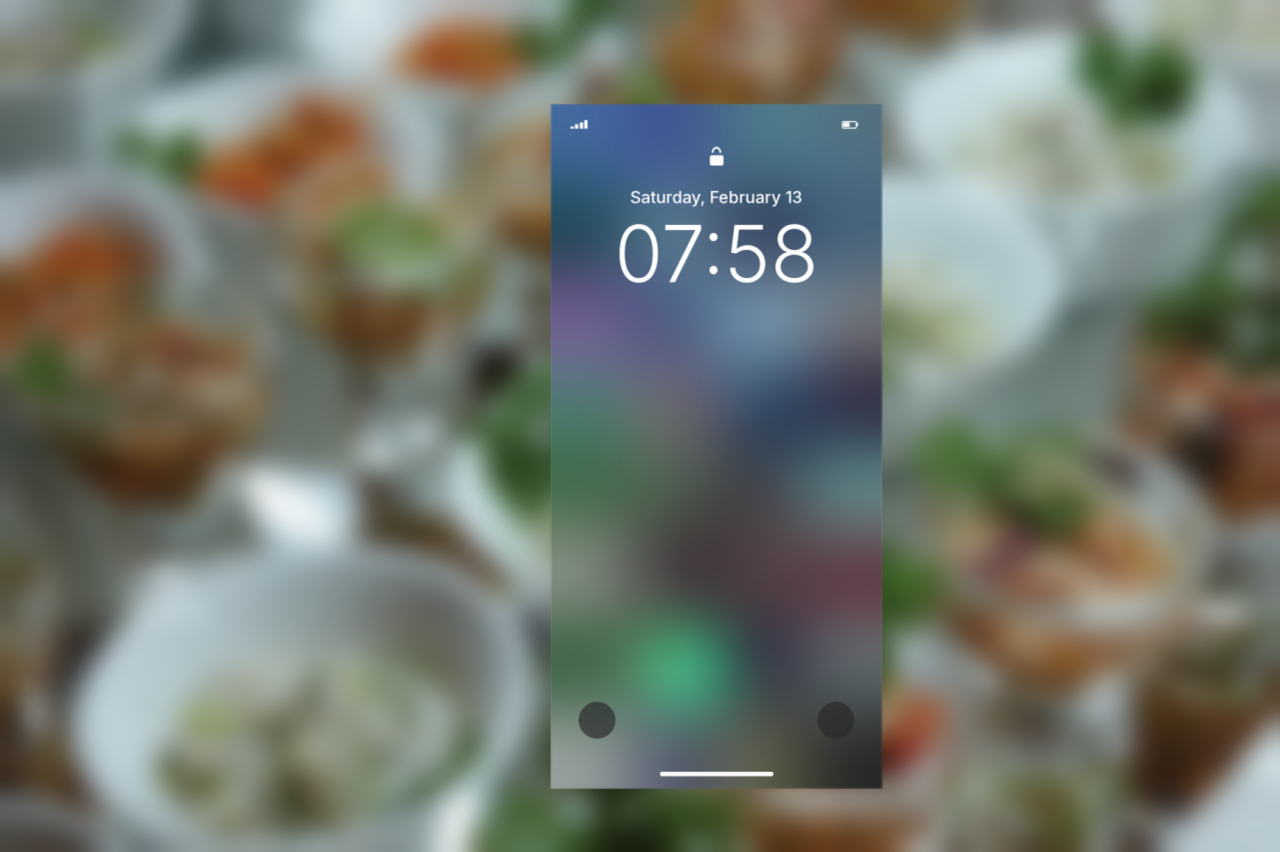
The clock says {"hour": 7, "minute": 58}
